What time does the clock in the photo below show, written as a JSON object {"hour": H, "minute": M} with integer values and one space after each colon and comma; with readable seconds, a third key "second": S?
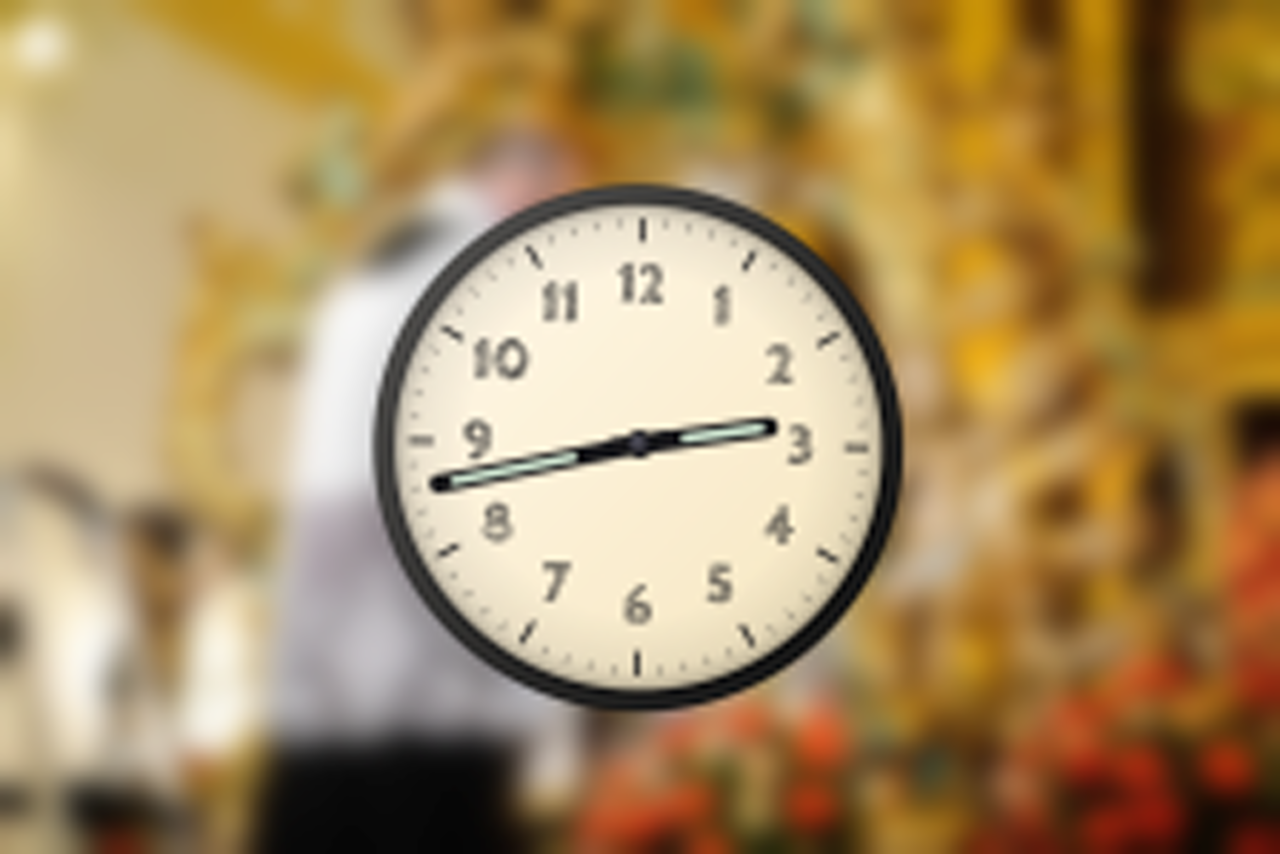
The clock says {"hour": 2, "minute": 43}
